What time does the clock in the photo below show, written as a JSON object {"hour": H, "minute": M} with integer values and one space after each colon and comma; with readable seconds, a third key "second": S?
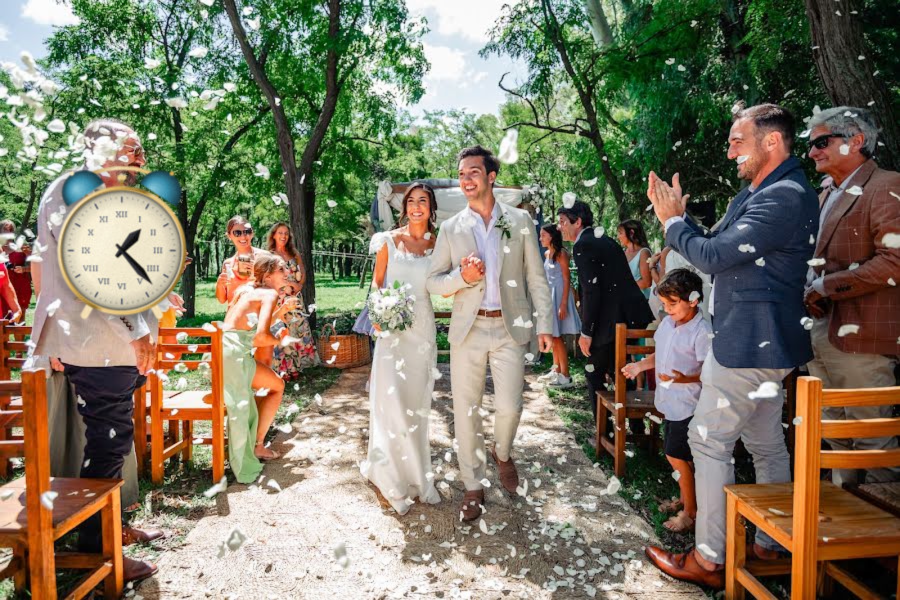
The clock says {"hour": 1, "minute": 23}
